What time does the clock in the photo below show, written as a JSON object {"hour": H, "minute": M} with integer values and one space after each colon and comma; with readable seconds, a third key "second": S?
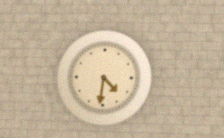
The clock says {"hour": 4, "minute": 31}
